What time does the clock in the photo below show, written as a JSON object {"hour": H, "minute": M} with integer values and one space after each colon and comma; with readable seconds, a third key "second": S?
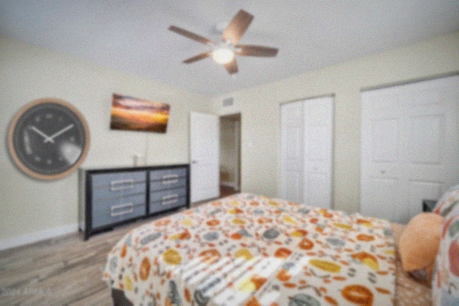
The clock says {"hour": 10, "minute": 10}
